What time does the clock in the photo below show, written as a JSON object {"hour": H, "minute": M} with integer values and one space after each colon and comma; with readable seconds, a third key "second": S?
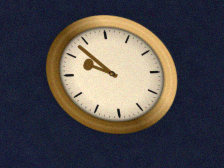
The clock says {"hour": 9, "minute": 53}
